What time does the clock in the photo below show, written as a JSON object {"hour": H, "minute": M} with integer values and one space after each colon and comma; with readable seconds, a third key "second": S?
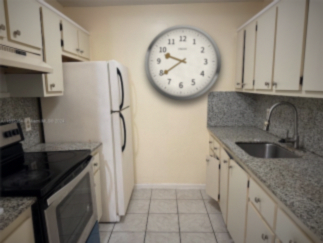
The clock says {"hour": 9, "minute": 39}
